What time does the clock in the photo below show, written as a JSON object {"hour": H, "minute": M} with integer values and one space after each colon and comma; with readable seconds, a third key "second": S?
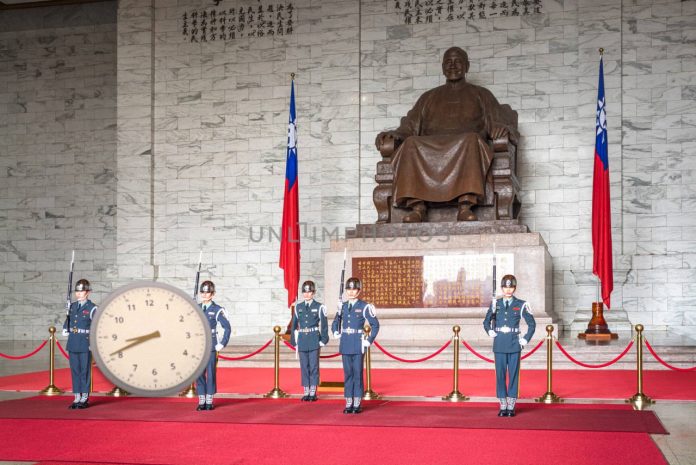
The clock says {"hour": 8, "minute": 41}
